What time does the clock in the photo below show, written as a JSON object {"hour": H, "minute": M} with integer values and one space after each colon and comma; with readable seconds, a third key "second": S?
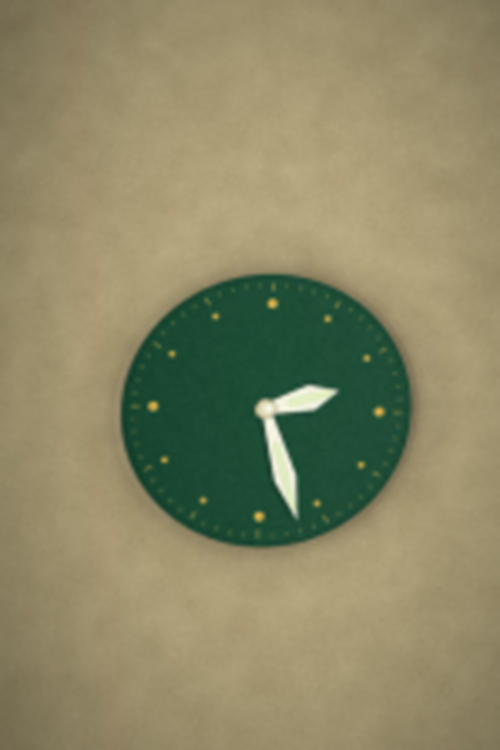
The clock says {"hour": 2, "minute": 27}
